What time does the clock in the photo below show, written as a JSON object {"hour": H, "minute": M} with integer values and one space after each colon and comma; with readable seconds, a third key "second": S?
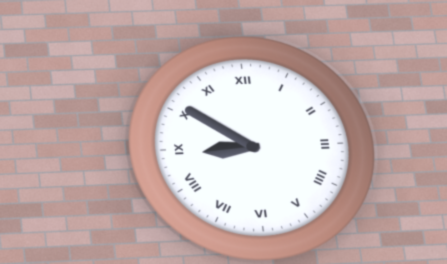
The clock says {"hour": 8, "minute": 51}
